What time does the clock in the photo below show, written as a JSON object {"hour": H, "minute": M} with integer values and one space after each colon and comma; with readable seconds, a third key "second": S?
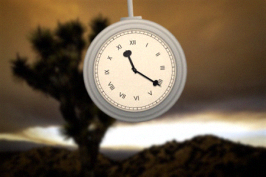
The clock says {"hour": 11, "minute": 21}
